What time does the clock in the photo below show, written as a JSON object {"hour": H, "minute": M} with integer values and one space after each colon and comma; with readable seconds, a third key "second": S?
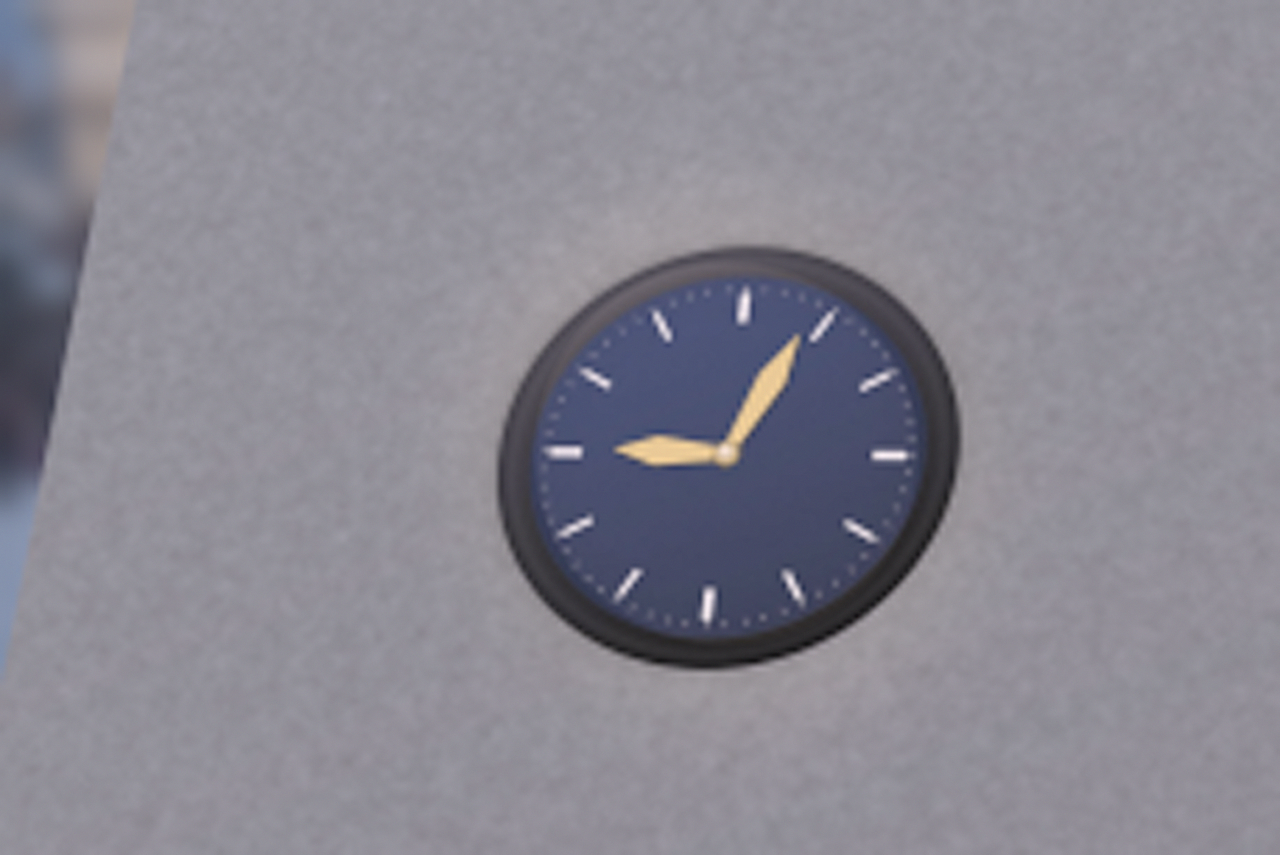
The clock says {"hour": 9, "minute": 4}
